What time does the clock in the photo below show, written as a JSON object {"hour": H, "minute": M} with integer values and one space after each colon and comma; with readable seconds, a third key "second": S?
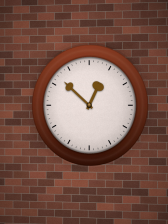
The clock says {"hour": 12, "minute": 52}
